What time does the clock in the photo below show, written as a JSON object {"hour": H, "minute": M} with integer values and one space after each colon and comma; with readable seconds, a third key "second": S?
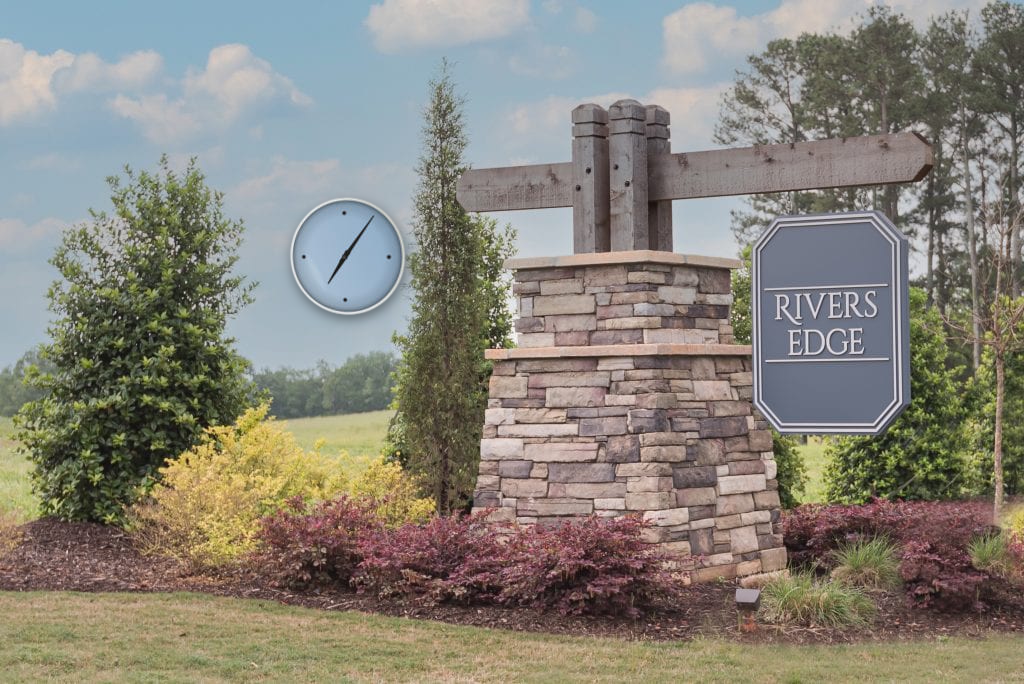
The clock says {"hour": 7, "minute": 6}
